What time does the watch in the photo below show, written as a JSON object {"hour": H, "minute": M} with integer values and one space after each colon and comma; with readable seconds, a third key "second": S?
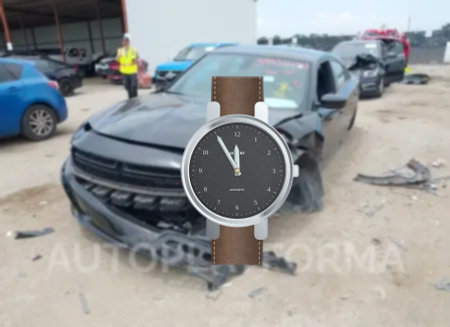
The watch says {"hour": 11, "minute": 55}
